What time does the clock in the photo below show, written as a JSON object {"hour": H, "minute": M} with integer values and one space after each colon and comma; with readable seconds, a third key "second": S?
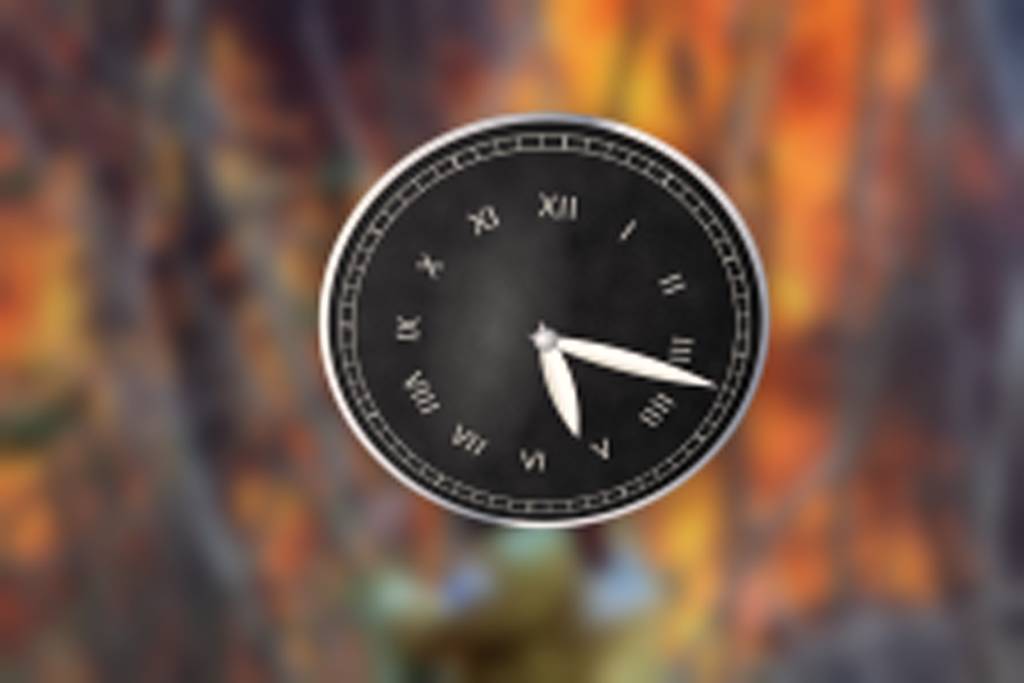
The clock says {"hour": 5, "minute": 17}
